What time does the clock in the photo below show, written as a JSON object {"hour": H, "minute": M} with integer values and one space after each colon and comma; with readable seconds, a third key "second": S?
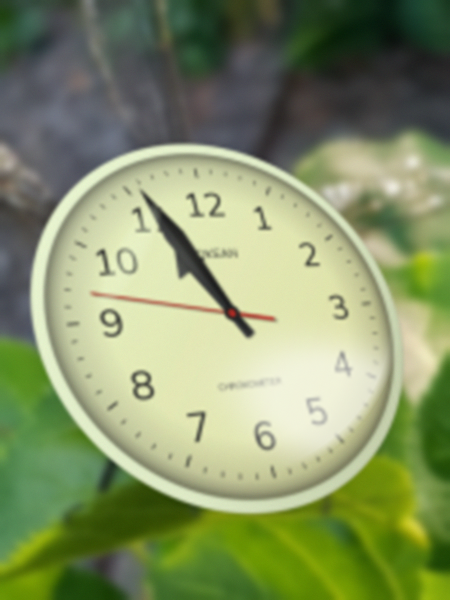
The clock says {"hour": 10, "minute": 55, "second": 47}
